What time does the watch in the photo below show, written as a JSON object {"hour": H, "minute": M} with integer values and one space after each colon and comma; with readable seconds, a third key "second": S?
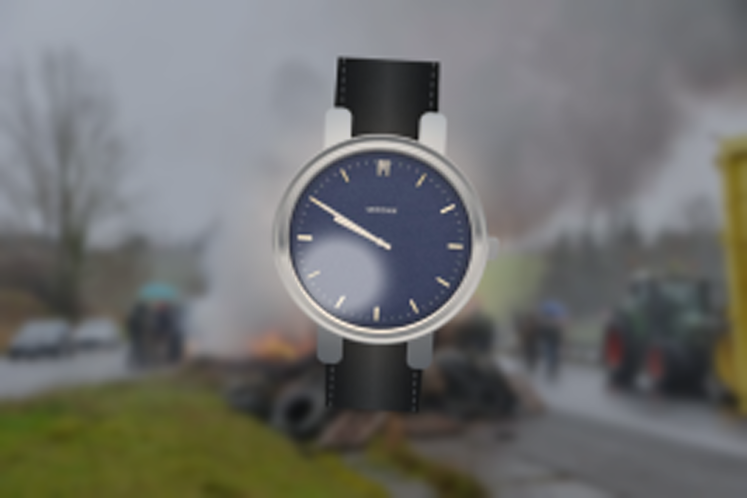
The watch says {"hour": 9, "minute": 50}
